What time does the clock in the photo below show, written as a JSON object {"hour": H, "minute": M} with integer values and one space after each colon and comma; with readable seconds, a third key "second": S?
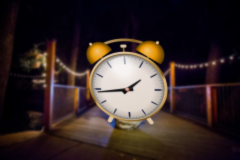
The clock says {"hour": 1, "minute": 44}
